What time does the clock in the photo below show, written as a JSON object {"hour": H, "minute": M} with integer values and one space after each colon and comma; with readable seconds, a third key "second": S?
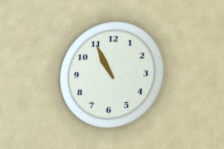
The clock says {"hour": 10, "minute": 55}
